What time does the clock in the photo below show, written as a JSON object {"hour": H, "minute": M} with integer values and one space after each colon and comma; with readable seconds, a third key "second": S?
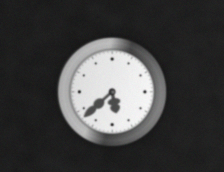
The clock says {"hour": 5, "minute": 38}
